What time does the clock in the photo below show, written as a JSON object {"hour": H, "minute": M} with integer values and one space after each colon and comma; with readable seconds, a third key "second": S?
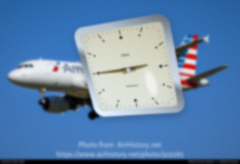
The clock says {"hour": 2, "minute": 45}
